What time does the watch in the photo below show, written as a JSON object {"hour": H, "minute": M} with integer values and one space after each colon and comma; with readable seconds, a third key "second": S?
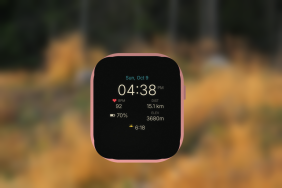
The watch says {"hour": 4, "minute": 38}
